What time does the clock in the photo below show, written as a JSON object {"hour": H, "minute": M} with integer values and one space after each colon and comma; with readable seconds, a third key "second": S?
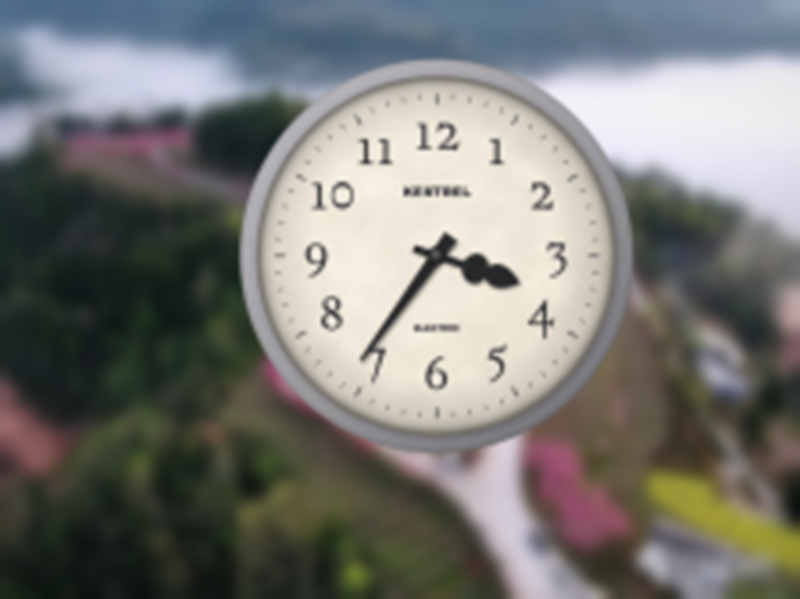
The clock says {"hour": 3, "minute": 36}
